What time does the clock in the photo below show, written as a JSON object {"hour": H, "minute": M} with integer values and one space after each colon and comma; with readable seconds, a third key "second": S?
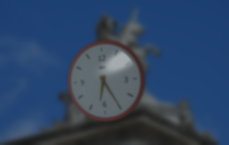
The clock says {"hour": 6, "minute": 25}
